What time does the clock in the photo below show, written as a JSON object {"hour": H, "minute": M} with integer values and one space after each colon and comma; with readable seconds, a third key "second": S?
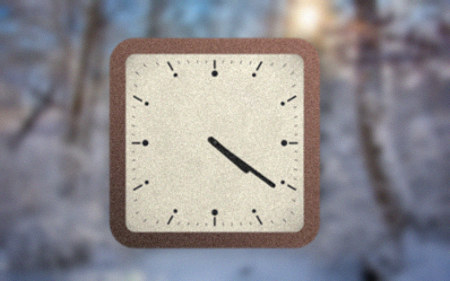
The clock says {"hour": 4, "minute": 21}
